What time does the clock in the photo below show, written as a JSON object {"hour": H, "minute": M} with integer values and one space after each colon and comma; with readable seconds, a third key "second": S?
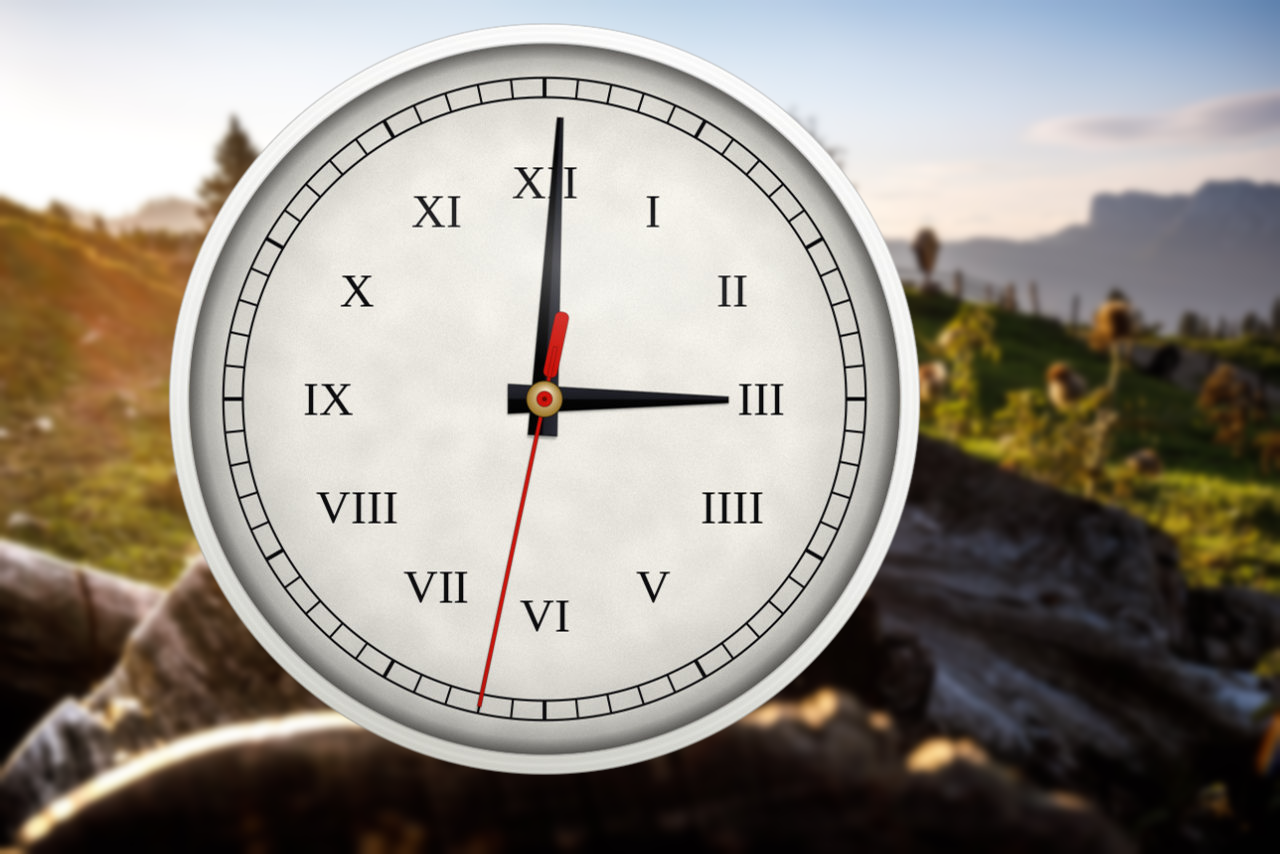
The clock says {"hour": 3, "minute": 0, "second": 32}
